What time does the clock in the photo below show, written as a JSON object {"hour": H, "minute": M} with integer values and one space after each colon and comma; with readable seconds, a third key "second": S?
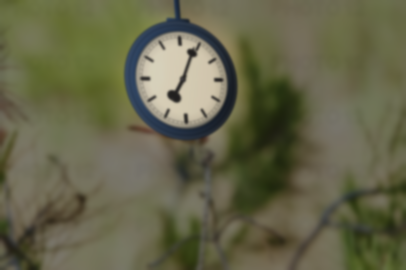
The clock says {"hour": 7, "minute": 4}
